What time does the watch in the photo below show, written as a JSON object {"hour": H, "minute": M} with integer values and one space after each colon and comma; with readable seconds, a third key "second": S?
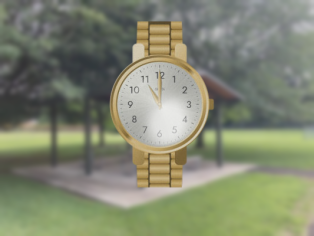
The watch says {"hour": 11, "minute": 0}
